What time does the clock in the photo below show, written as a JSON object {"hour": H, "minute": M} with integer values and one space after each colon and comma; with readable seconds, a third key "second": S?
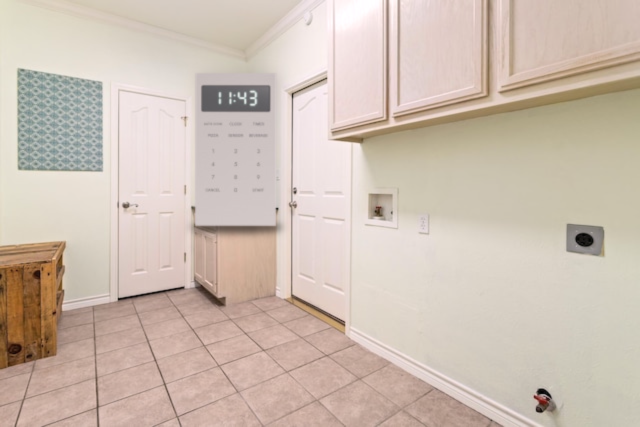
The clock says {"hour": 11, "minute": 43}
